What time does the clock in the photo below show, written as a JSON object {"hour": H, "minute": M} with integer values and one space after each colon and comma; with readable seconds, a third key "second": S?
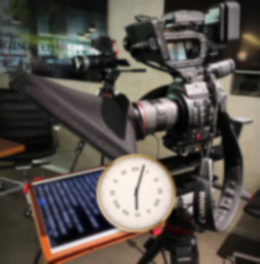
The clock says {"hour": 6, "minute": 3}
